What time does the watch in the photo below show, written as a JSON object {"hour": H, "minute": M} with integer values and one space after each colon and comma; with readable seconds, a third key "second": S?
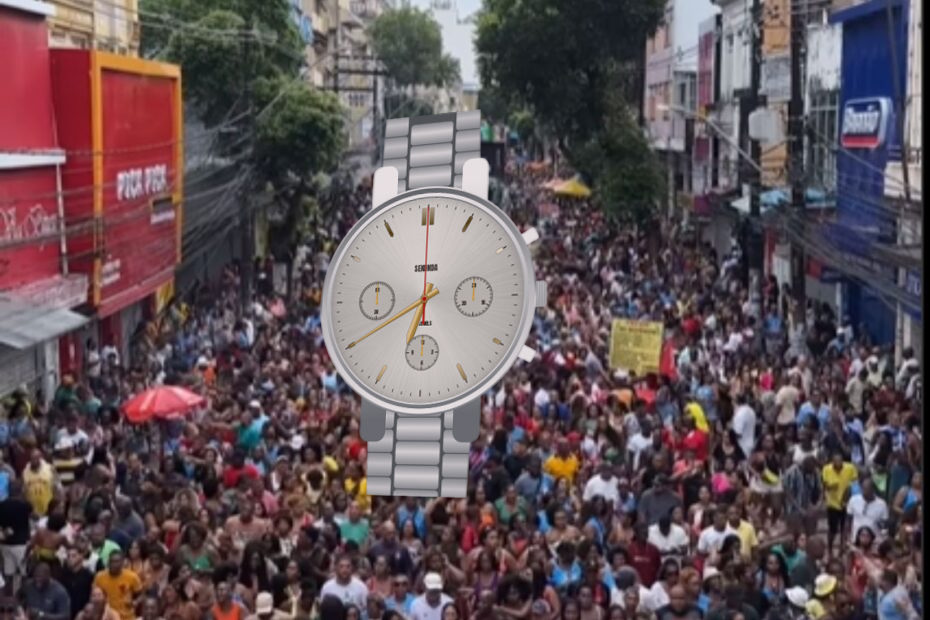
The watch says {"hour": 6, "minute": 40}
